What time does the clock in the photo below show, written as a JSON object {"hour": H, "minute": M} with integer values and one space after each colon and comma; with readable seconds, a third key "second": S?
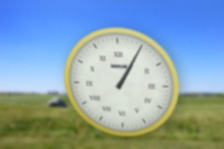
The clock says {"hour": 1, "minute": 5}
